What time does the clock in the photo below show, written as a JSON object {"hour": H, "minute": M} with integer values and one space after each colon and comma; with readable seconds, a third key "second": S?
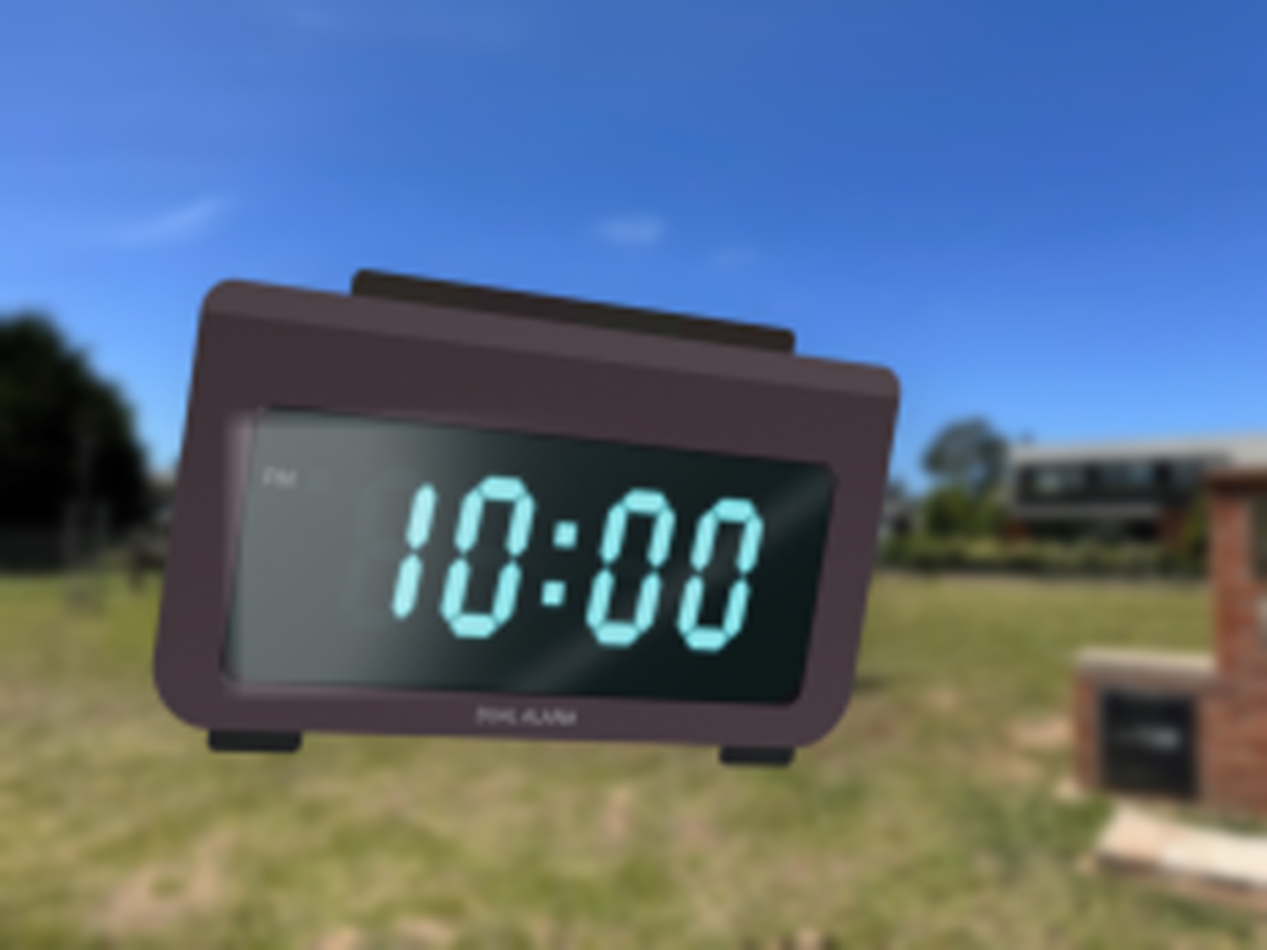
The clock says {"hour": 10, "minute": 0}
